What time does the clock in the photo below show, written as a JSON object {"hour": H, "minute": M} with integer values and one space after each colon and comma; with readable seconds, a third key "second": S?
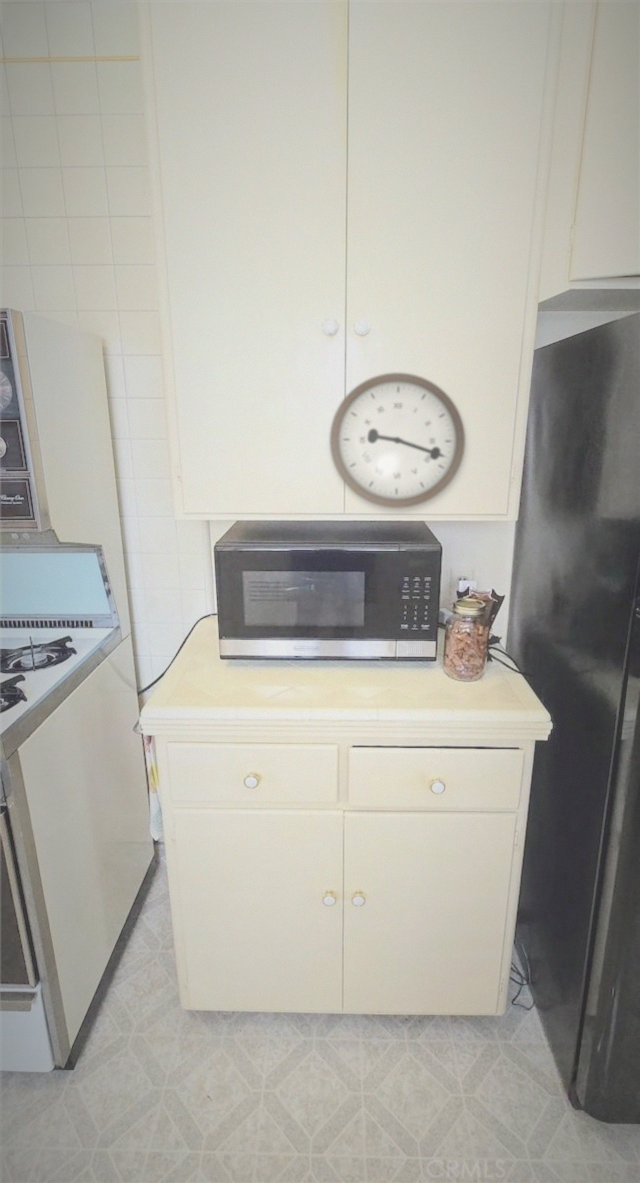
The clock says {"hour": 9, "minute": 18}
